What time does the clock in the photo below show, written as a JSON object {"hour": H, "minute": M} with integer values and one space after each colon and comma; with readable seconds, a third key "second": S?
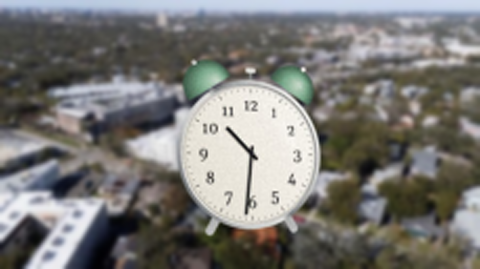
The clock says {"hour": 10, "minute": 31}
